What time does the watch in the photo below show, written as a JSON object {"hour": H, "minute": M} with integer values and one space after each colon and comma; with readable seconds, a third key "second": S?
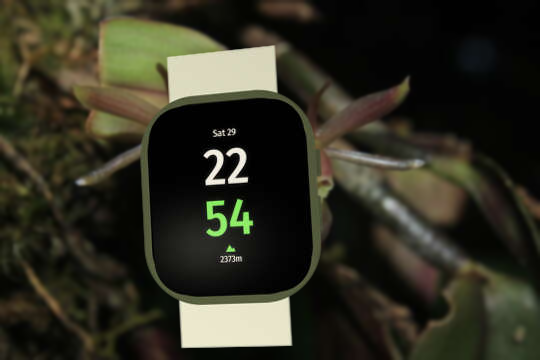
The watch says {"hour": 22, "minute": 54}
